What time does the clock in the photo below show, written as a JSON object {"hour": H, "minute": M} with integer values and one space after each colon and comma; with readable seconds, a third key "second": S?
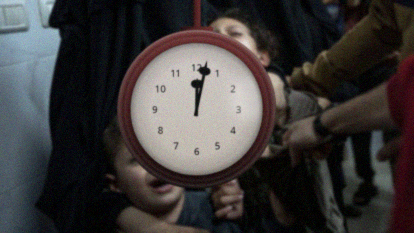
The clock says {"hour": 12, "minute": 2}
